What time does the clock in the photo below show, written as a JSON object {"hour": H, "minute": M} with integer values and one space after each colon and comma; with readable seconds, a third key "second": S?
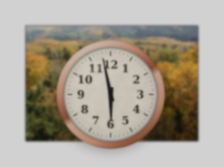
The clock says {"hour": 5, "minute": 58}
